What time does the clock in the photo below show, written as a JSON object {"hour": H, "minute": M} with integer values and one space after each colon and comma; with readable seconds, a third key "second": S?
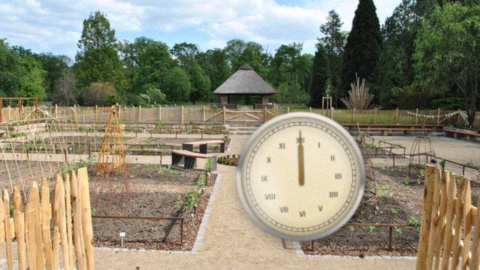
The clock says {"hour": 12, "minute": 0}
